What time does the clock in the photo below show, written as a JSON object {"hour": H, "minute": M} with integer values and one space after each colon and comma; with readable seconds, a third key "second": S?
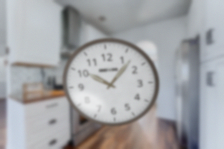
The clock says {"hour": 10, "minute": 7}
